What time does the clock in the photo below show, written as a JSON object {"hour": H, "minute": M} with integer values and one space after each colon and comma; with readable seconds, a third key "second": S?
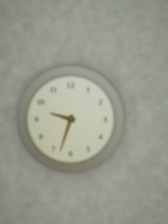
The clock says {"hour": 9, "minute": 33}
